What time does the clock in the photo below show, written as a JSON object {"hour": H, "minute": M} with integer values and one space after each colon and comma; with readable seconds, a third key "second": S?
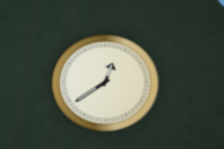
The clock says {"hour": 12, "minute": 39}
